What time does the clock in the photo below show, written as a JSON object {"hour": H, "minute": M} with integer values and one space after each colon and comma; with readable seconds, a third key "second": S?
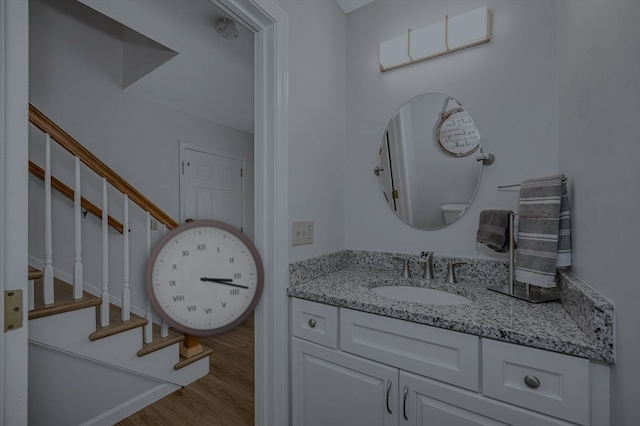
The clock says {"hour": 3, "minute": 18}
